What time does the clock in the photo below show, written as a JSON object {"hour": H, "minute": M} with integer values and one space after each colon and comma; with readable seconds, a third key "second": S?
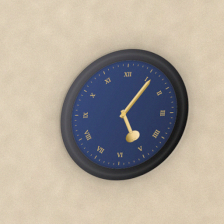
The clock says {"hour": 5, "minute": 6}
